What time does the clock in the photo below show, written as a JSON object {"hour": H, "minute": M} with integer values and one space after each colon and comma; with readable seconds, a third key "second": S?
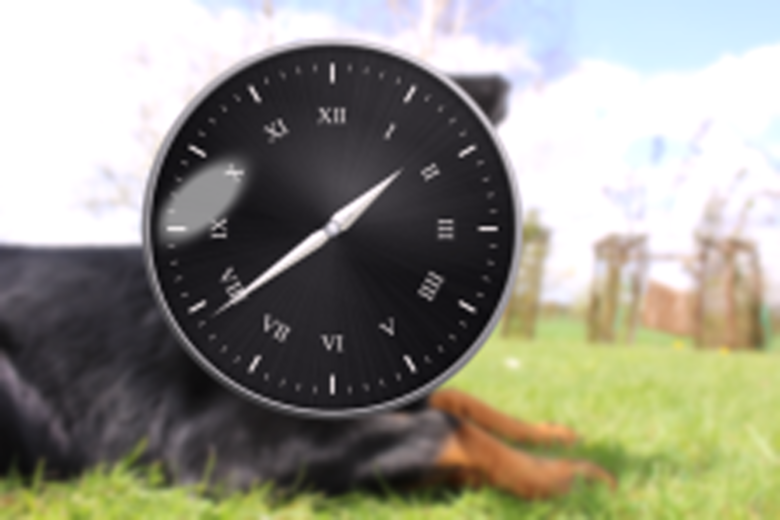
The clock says {"hour": 1, "minute": 39}
